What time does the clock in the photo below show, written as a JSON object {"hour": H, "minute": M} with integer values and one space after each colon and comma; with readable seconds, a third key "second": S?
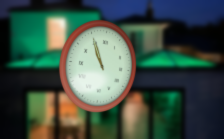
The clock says {"hour": 10, "minute": 55}
